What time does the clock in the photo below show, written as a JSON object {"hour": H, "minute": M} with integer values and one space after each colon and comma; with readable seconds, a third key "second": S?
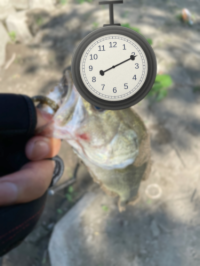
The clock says {"hour": 8, "minute": 11}
